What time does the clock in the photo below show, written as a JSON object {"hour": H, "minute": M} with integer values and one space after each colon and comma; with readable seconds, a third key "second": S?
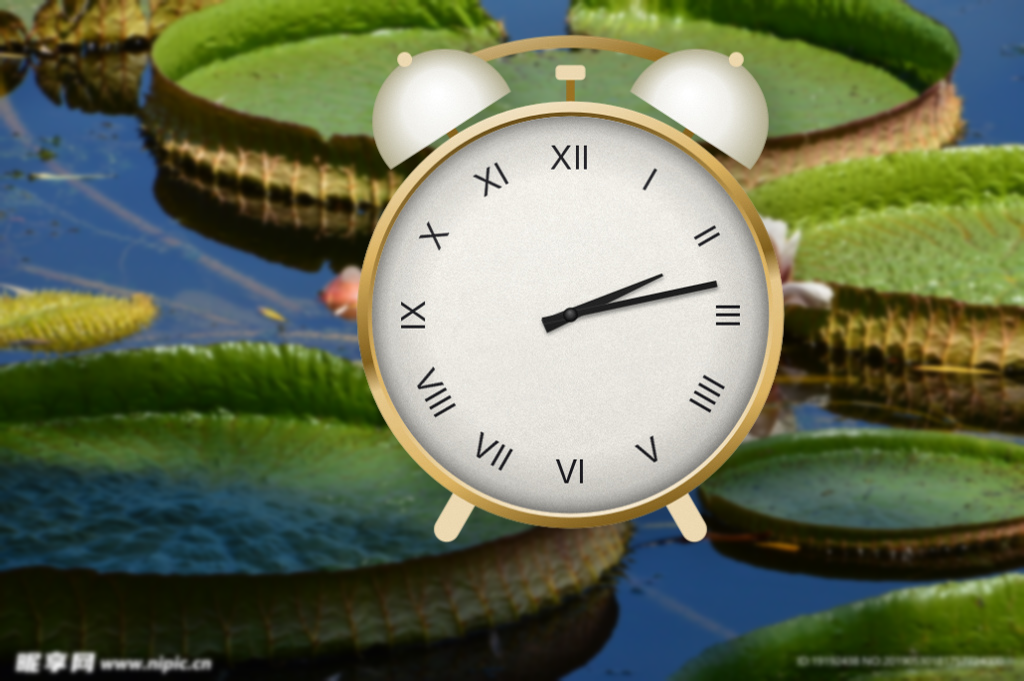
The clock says {"hour": 2, "minute": 13}
